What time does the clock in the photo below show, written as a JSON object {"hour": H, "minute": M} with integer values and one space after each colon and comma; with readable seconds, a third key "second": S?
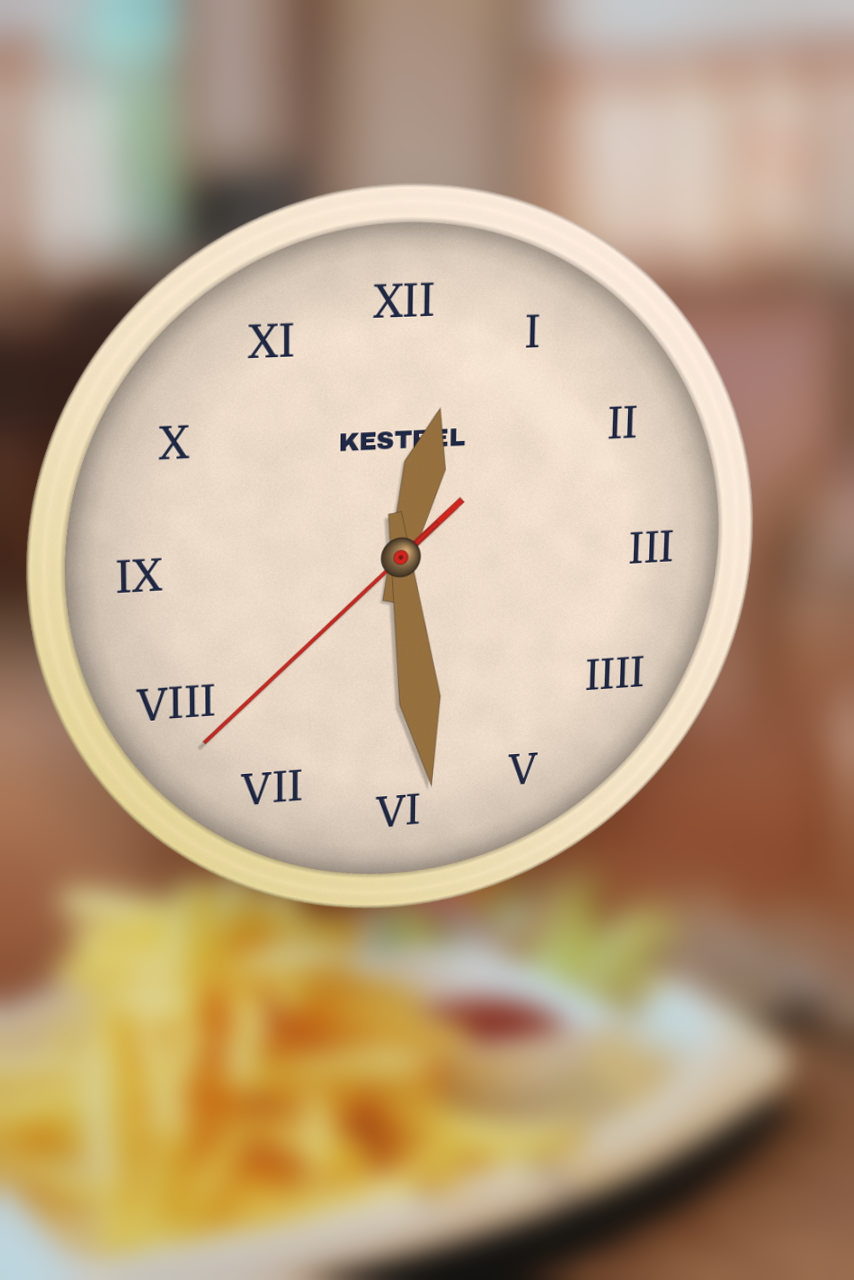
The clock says {"hour": 12, "minute": 28, "second": 38}
